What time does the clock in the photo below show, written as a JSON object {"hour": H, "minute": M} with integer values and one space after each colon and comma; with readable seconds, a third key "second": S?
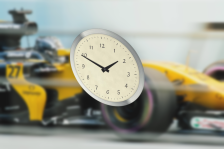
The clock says {"hour": 1, "minute": 49}
